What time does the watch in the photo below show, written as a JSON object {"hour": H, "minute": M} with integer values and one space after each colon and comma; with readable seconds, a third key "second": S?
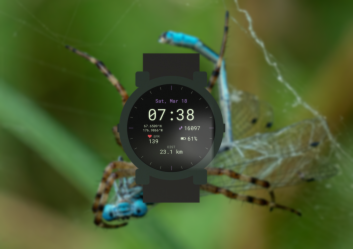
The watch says {"hour": 7, "minute": 38}
